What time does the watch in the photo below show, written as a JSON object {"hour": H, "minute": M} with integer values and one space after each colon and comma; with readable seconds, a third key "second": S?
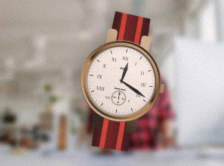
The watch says {"hour": 12, "minute": 19}
